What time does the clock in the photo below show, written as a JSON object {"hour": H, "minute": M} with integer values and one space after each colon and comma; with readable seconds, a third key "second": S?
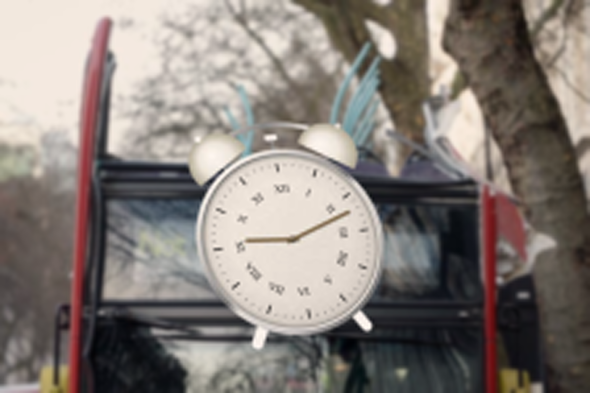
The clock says {"hour": 9, "minute": 12}
